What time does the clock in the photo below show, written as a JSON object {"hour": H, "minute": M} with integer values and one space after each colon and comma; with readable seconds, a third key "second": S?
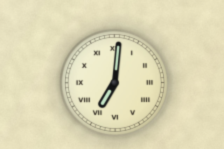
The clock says {"hour": 7, "minute": 1}
